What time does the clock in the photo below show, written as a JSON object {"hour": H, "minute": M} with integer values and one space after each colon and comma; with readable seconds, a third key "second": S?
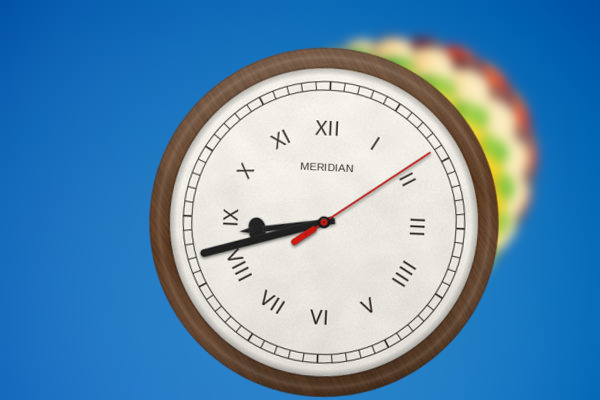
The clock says {"hour": 8, "minute": 42, "second": 9}
